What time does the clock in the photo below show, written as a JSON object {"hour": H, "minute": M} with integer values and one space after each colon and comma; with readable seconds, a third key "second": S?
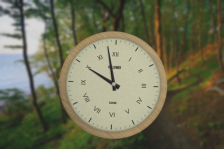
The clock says {"hour": 9, "minute": 58}
